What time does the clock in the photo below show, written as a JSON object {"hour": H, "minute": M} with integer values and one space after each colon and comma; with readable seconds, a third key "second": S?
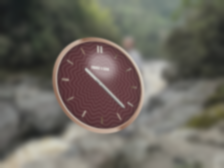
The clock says {"hour": 10, "minute": 22}
